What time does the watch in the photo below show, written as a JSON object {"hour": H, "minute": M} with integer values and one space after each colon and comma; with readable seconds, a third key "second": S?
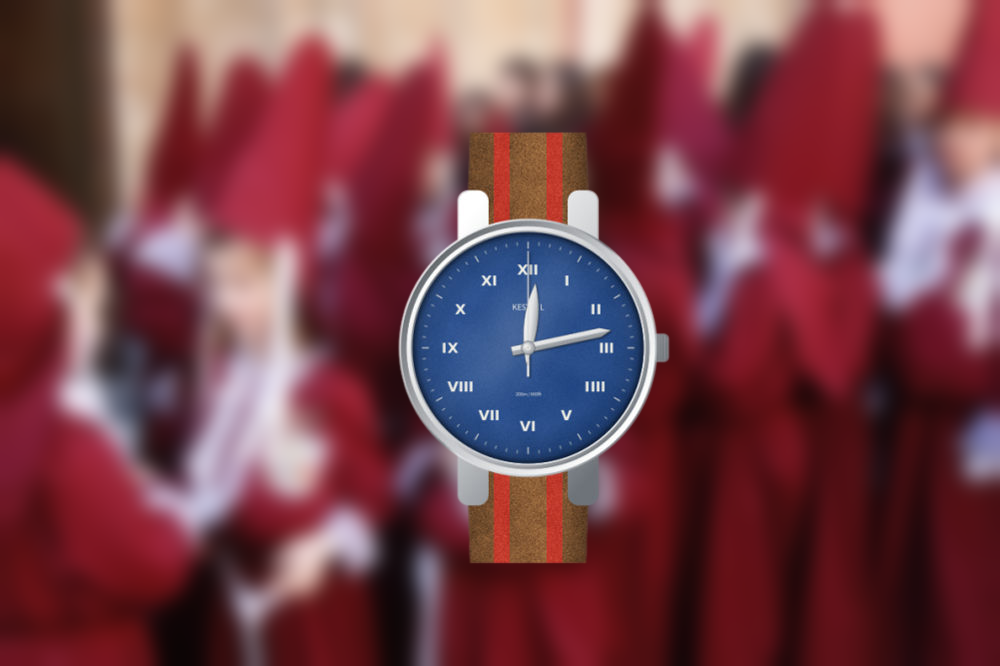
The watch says {"hour": 12, "minute": 13, "second": 0}
